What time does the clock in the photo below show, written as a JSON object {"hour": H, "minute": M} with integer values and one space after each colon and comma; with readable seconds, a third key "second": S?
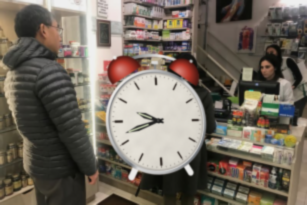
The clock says {"hour": 9, "minute": 42}
